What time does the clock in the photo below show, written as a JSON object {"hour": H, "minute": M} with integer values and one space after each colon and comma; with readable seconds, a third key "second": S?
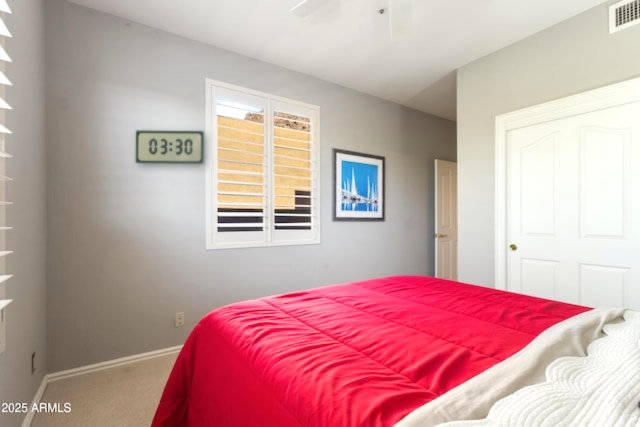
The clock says {"hour": 3, "minute": 30}
